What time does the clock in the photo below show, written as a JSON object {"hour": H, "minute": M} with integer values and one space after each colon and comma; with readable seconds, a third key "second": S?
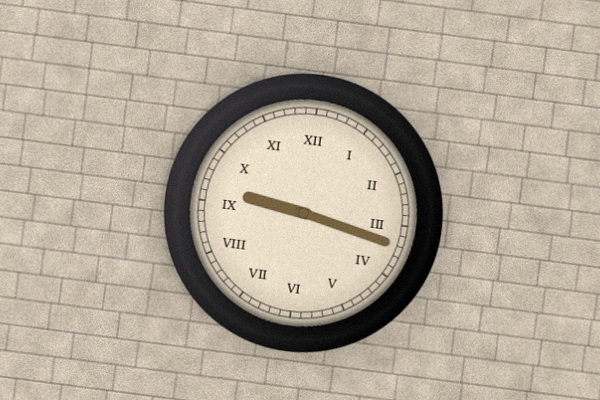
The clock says {"hour": 9, "minute": 17}
